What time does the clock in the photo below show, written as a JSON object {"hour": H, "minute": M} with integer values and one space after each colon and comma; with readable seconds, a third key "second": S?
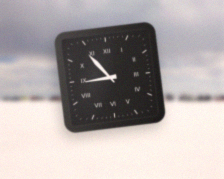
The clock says {"hour": 8, "minute": 54}
